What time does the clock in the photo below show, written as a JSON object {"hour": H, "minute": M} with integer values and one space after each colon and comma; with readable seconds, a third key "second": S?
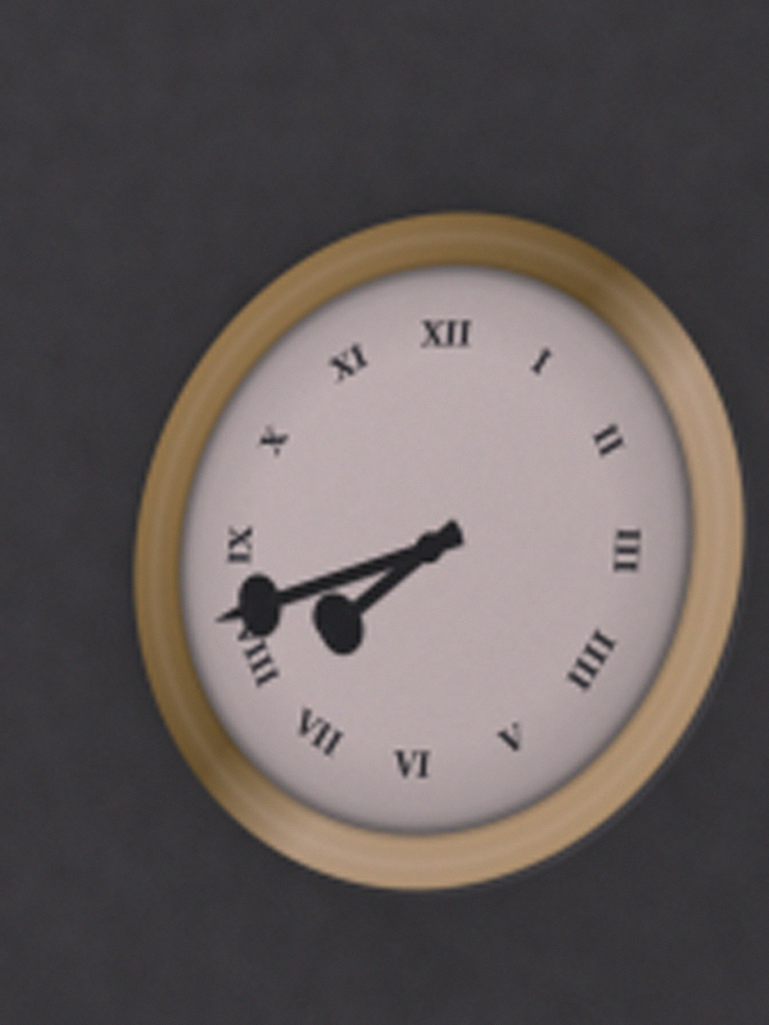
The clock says {"hour": 7, "minute": 42}
